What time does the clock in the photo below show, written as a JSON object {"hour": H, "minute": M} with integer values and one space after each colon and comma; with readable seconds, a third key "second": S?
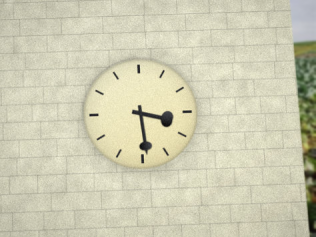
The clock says {"hour": 3, "minute": 29}
